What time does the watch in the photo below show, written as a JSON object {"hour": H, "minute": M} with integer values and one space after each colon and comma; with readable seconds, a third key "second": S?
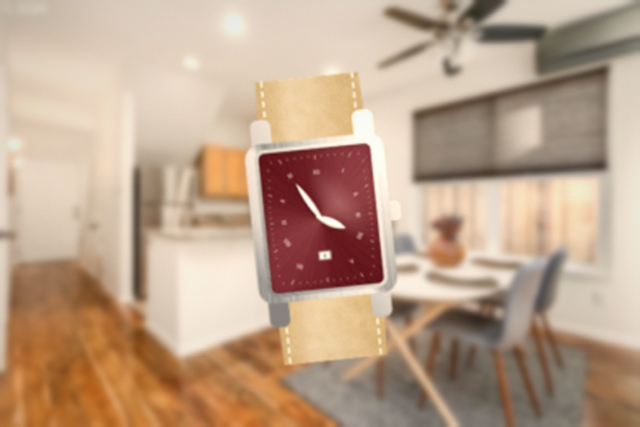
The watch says {"hour": 3, "minute": 55}
